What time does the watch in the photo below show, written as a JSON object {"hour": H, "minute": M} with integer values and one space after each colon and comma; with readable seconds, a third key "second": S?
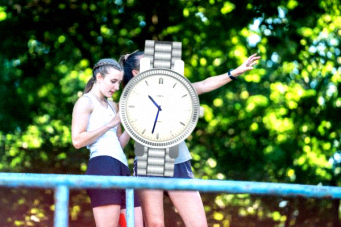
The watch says {"hour": 10, "minute": 32}
